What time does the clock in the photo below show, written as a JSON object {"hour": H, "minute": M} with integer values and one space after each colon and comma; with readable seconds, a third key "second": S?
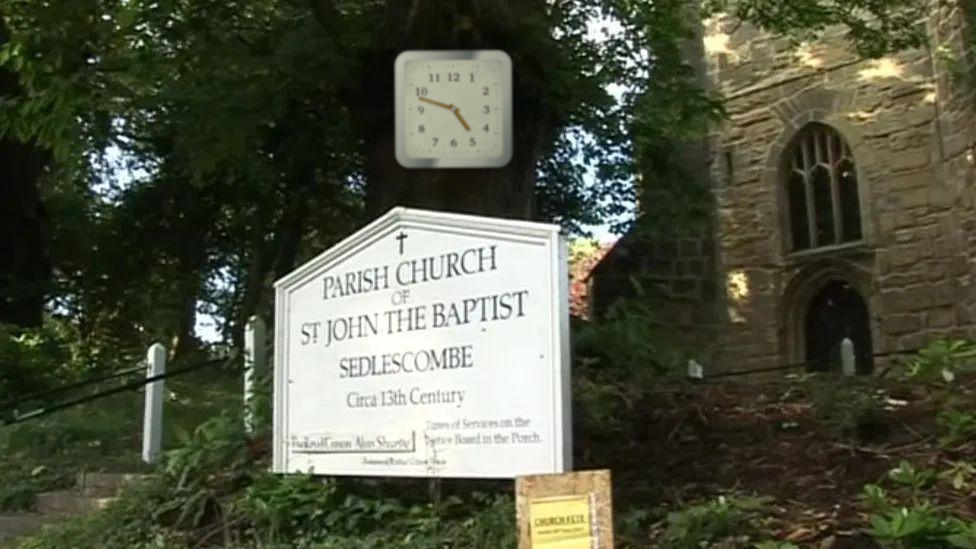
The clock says {"hour": 4, "minute": 48}
